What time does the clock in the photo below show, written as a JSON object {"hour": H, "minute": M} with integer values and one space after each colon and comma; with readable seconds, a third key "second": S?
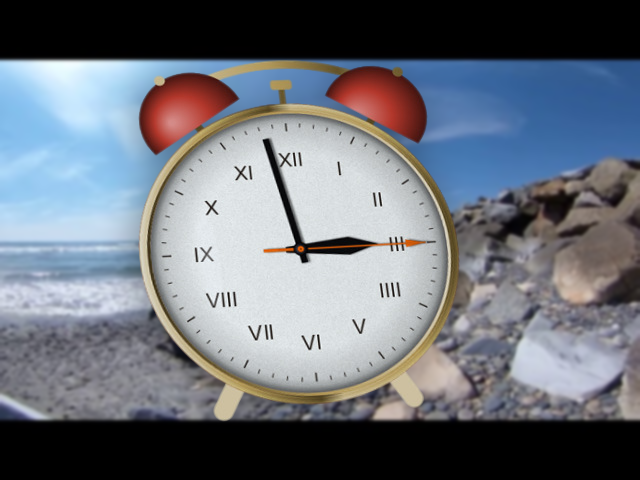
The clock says {"hour": 2, "minute": 58, "second": 15}
